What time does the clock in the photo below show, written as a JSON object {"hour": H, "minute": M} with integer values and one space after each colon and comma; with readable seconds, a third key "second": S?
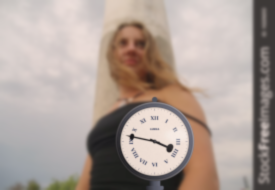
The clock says {"hour": 3, "minute": 47}
